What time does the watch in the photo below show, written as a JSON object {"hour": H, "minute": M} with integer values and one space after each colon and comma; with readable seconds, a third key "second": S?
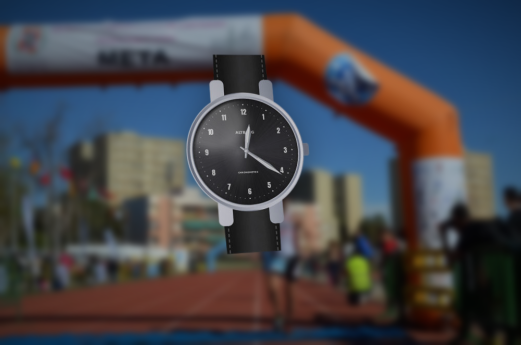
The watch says {"hour": 12, "minute": 21}
